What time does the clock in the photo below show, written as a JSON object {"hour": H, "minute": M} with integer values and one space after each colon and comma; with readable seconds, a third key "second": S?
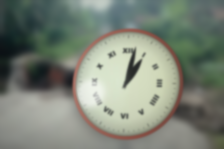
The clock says {"hour": 1, "minute": 2}
